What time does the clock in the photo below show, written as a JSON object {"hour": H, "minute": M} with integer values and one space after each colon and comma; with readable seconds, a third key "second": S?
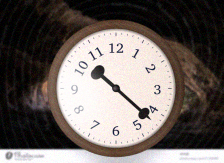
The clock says {"hour": 10, "minute": 22}
